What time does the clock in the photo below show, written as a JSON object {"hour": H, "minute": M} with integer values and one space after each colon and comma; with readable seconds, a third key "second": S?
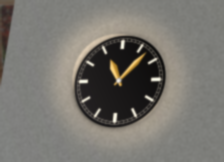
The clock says {"hour": 11, "minute": 7}
